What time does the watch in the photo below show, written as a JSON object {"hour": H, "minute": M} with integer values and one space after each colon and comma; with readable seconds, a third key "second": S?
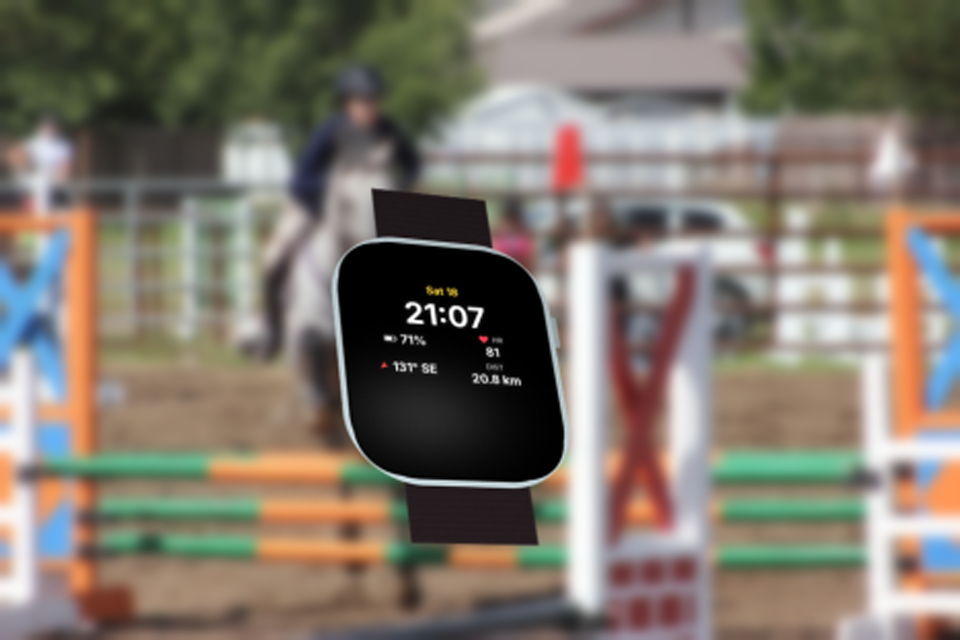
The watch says {"hour": 21, "minute": 7}
